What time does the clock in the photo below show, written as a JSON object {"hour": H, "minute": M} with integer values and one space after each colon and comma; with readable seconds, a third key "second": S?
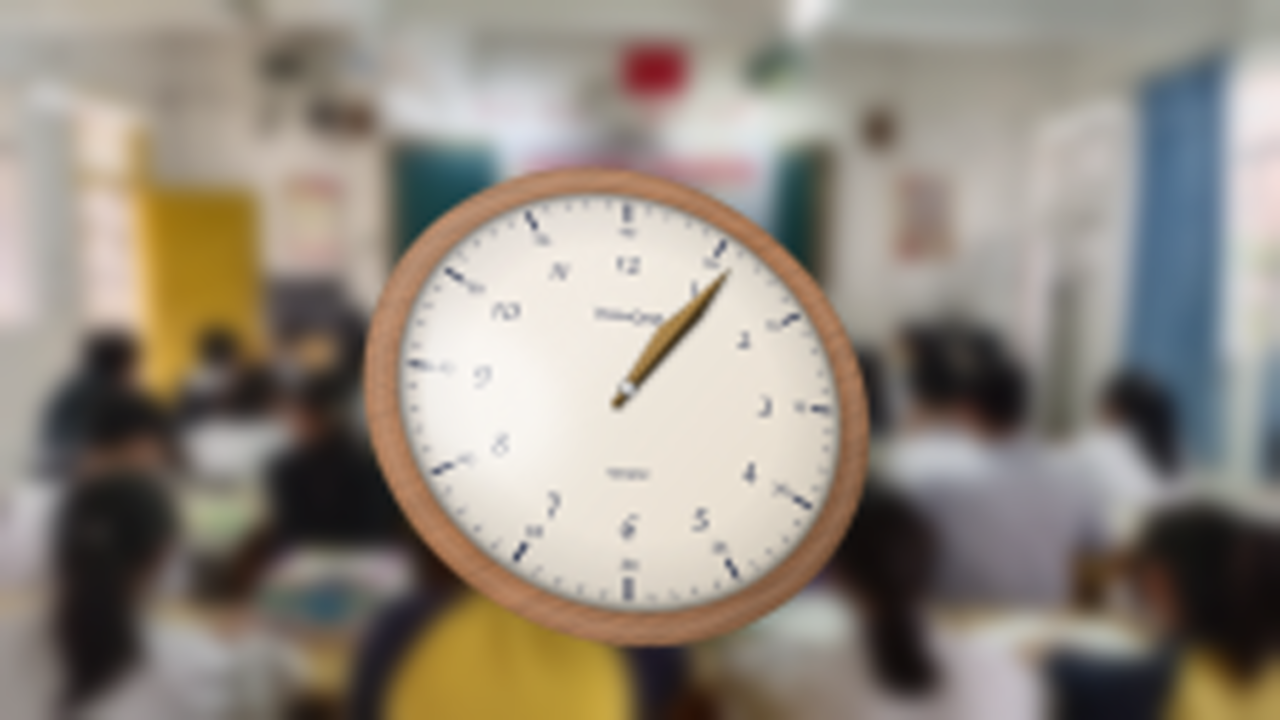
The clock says {"hour": 1, "minute": 6}
